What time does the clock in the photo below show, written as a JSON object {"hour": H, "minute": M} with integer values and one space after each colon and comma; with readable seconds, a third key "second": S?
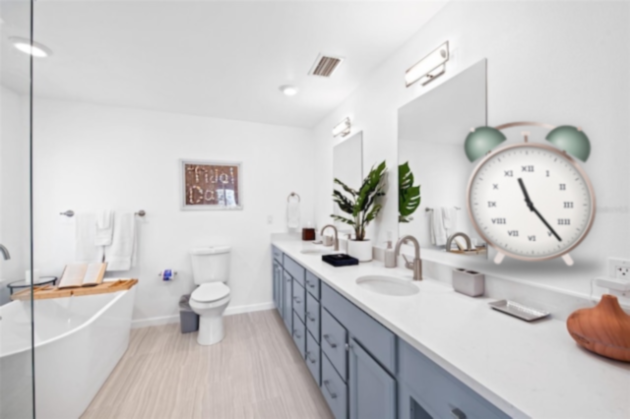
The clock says {"hour": 11, "minute": 24}
